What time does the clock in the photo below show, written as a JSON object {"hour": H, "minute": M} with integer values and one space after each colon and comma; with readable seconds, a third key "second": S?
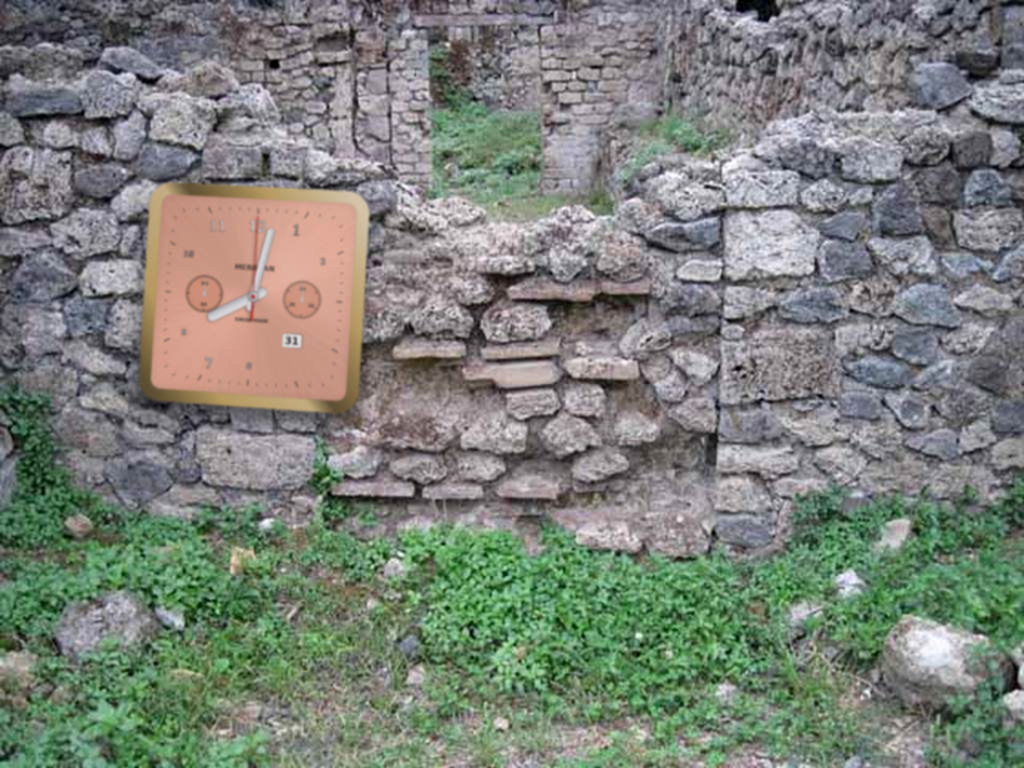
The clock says {"hour": 8, "minute": 2}
